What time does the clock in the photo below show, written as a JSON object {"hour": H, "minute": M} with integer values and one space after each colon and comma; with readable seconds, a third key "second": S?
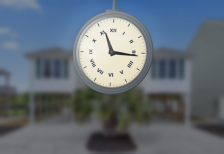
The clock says {"hour": 11, "minute": 16}
